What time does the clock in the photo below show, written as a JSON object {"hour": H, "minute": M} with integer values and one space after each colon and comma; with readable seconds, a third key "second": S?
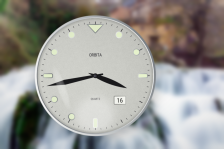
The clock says {"hour": 3, "minute": 43}
